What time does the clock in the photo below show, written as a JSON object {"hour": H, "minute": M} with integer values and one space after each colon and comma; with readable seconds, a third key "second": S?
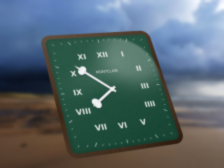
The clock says {"hour": 7, "minute": 52}
